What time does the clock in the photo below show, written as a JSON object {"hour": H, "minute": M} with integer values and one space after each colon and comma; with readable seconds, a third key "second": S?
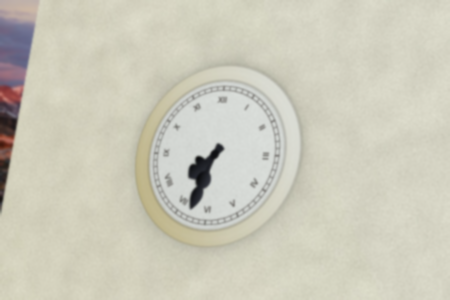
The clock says {"hour": 7, "minute": 33}
